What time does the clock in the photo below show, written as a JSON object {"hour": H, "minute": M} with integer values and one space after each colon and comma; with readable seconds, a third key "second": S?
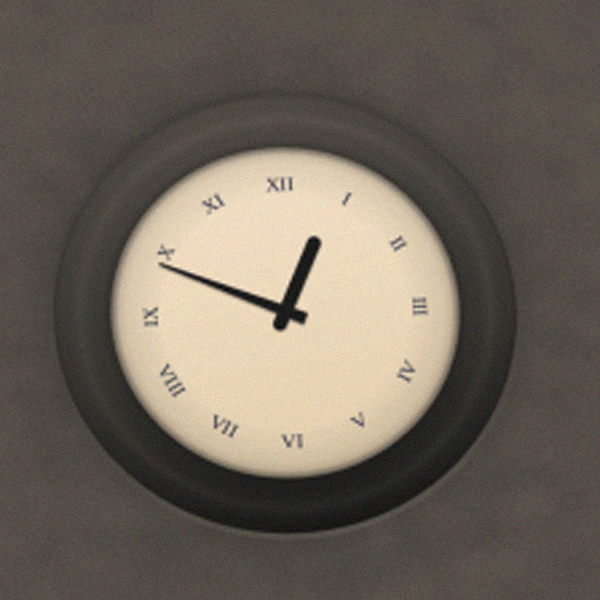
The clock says {"hour": 12, "minute": 49}
